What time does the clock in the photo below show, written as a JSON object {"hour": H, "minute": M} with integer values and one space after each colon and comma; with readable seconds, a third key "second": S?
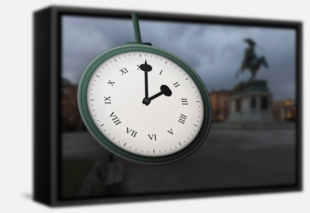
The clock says {"hour": 2, "minute": 1}
